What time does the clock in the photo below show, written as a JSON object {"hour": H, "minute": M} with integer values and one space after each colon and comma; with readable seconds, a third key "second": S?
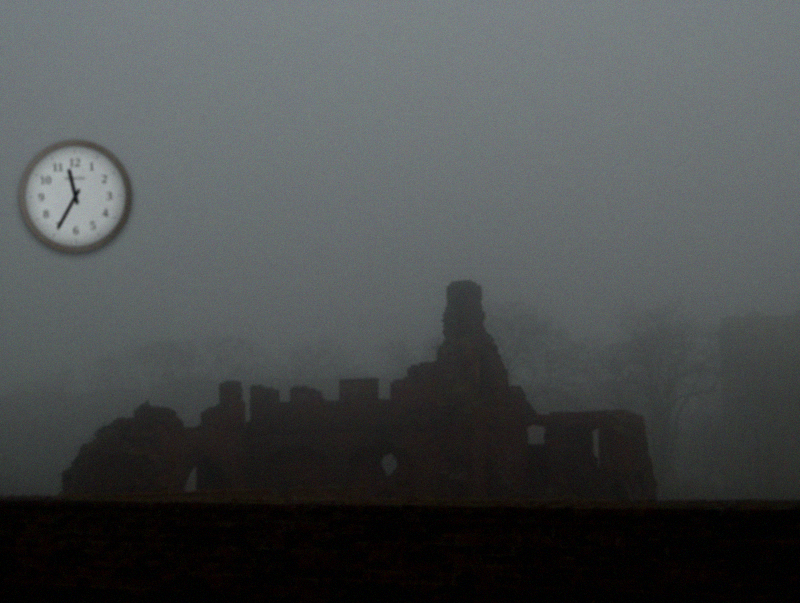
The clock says {"hour": 11, "minute": 35}
